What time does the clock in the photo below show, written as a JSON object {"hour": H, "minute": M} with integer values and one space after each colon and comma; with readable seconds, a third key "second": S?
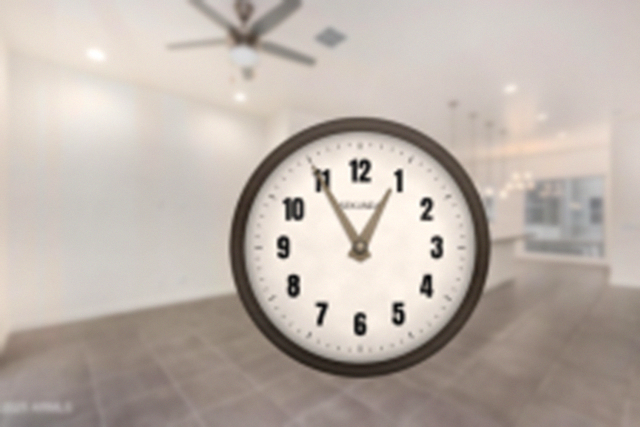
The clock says {"hour": 12, "minute": 55}
